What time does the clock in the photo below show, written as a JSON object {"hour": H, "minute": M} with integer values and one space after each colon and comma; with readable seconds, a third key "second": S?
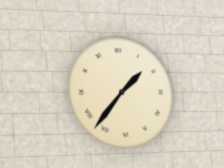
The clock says {"hour": 1, "minute": 37}
